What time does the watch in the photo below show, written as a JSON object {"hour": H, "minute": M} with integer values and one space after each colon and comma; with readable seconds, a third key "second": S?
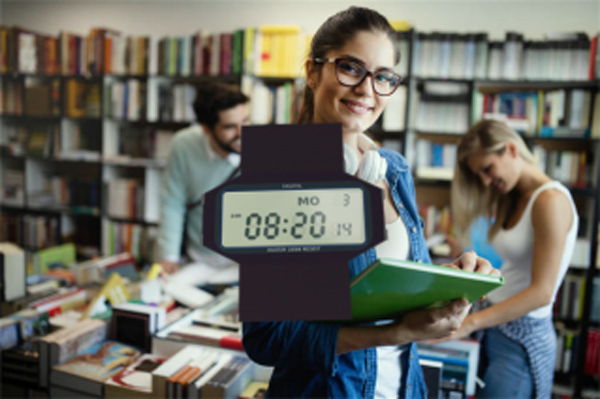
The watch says {"hour": 8, "minute": 20, "second": 14}
